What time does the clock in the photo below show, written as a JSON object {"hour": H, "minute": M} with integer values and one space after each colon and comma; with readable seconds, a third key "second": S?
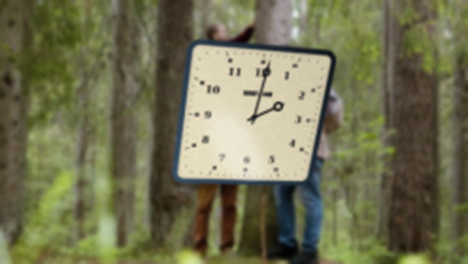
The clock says {"hour": 2, "minute": 1}
